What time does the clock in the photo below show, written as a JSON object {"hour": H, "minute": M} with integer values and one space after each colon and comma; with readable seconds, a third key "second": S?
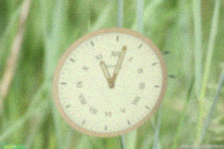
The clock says {"hour": 11, "minute": 2}
